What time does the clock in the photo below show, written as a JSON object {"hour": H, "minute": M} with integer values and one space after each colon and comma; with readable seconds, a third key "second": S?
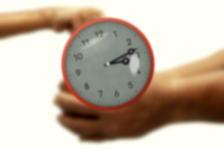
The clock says {"hour": 3, "minute": 13}
